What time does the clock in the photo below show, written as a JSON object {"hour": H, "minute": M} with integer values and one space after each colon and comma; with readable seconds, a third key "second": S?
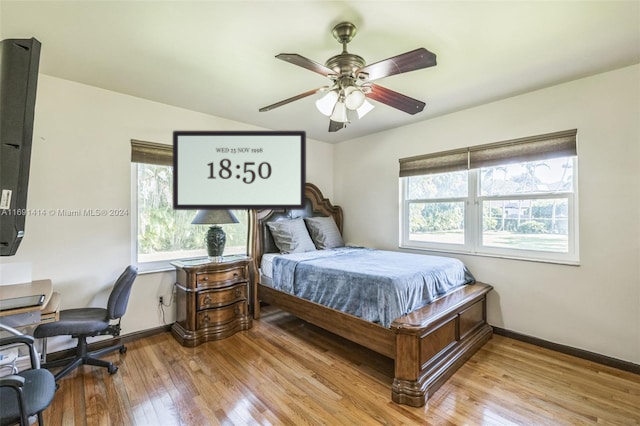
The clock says {"hour": 18, "minute": 50}
